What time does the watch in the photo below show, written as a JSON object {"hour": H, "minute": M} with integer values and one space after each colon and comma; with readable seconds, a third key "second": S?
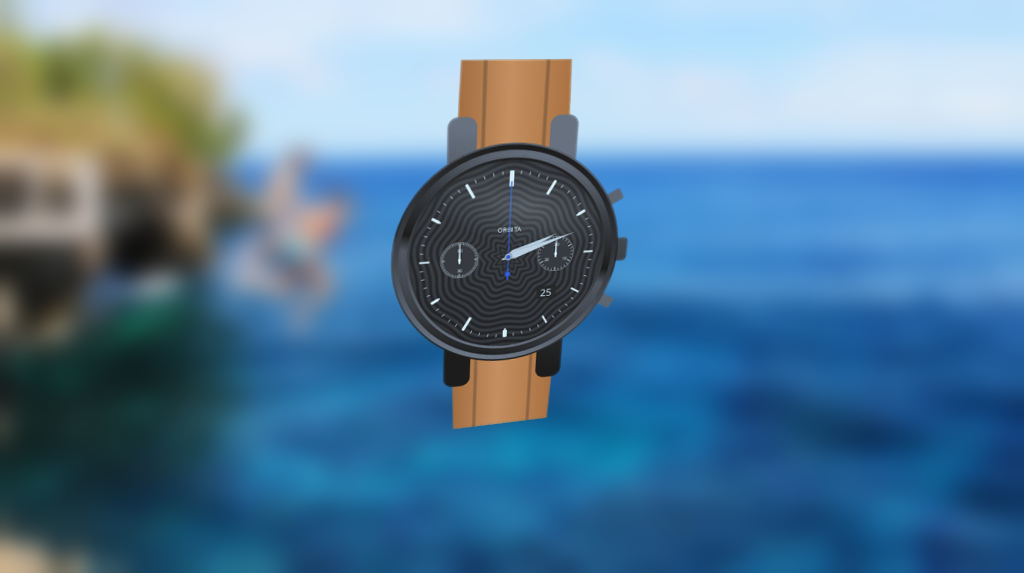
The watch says {"hour": 2, "minute": 12}
